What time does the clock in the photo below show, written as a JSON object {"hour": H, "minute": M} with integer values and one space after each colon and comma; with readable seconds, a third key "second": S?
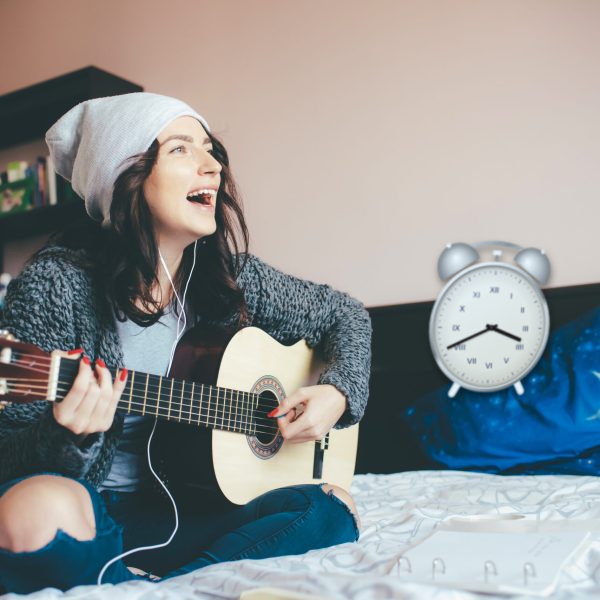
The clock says {"hour": 3, "minute": 41}
